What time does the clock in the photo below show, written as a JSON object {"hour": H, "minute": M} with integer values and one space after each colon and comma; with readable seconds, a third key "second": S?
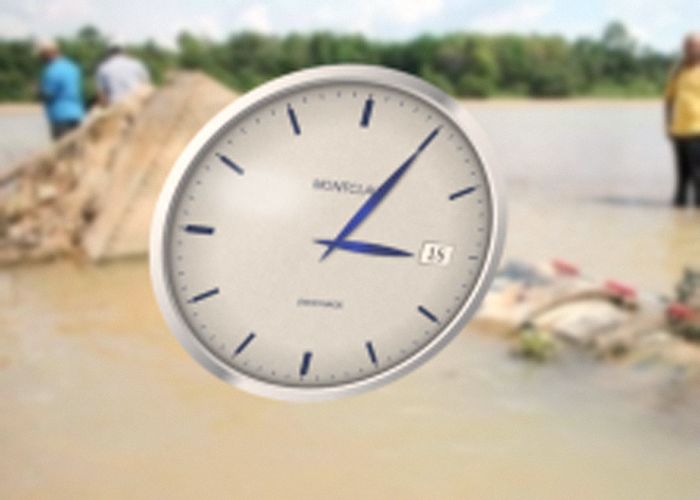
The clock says {"hour": 3, "minute": 5}
